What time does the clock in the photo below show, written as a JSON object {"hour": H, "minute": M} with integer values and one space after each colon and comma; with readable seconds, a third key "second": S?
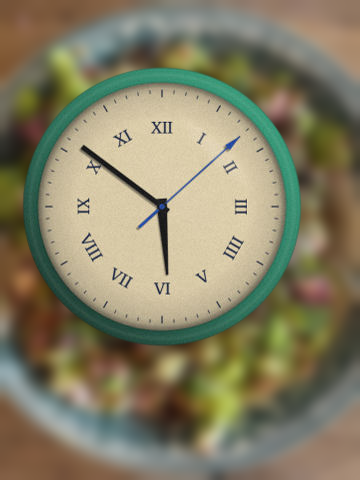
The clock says {"hour": 5, "minute": 51, "second": 8}
